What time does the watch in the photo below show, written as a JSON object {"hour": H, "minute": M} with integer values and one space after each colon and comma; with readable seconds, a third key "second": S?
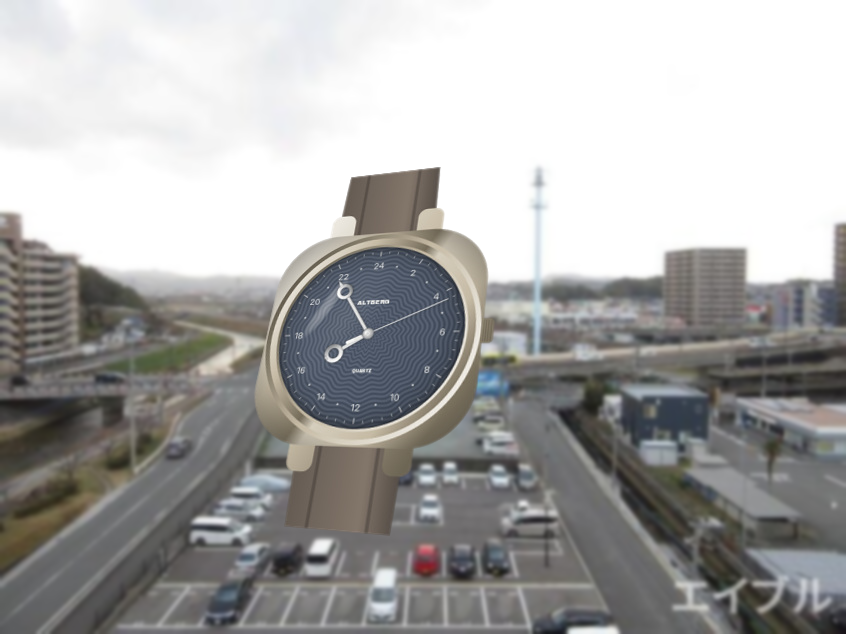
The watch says {"hour": 15, "minute": 54, "second": 11}
